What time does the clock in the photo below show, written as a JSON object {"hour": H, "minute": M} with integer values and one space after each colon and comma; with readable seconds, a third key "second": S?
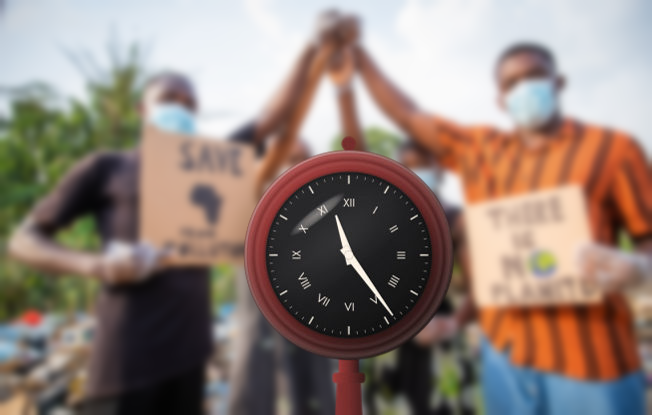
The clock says {"hour": 11, "minute": 24}
